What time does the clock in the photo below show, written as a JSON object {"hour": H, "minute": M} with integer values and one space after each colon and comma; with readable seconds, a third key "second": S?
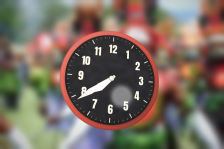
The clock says {"hour": 7, "minute": 39}
